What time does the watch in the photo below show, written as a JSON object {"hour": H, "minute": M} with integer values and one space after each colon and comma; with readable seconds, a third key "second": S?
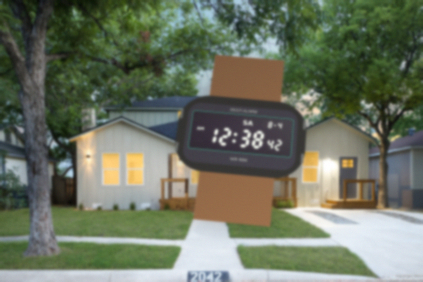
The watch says {"hour": 12, "minute": 38, "second": 42}
